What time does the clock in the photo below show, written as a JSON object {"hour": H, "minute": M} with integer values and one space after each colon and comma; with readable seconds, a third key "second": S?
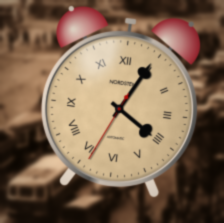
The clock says {"hour": 4, "minute": 4, "second": 34}
